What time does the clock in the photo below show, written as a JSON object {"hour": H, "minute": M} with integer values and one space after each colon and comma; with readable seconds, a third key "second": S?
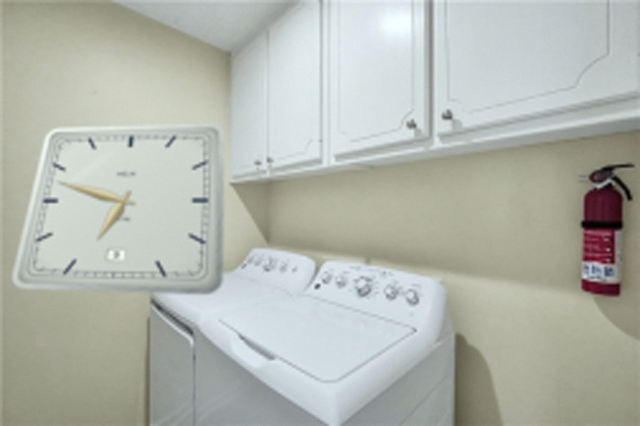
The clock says {"hour": 6, "minute": 48}
